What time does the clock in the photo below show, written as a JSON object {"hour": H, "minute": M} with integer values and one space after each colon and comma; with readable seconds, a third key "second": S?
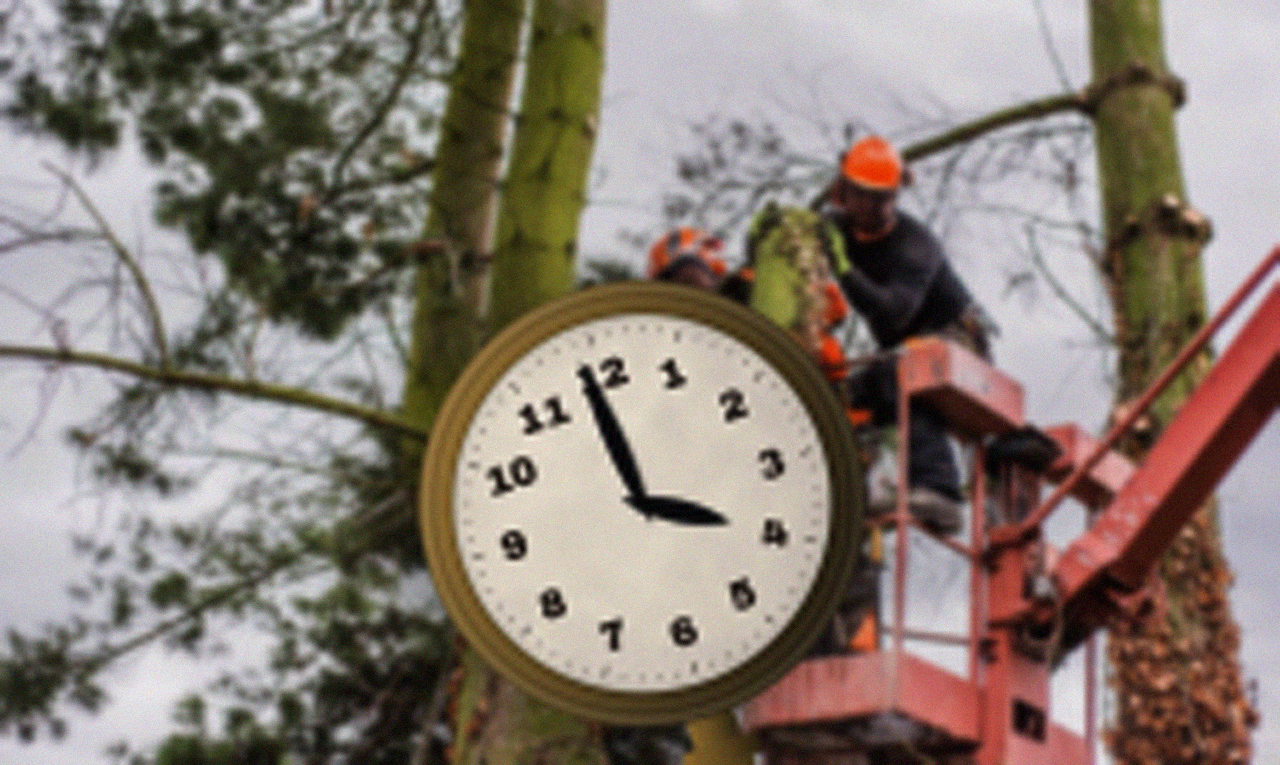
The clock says {"hour": 3, "minute": 59}
